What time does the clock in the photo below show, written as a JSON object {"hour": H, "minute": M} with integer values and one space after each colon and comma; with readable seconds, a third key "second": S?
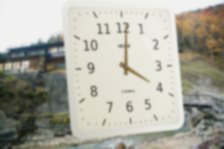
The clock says {"hour": 4, "minute": 1}
